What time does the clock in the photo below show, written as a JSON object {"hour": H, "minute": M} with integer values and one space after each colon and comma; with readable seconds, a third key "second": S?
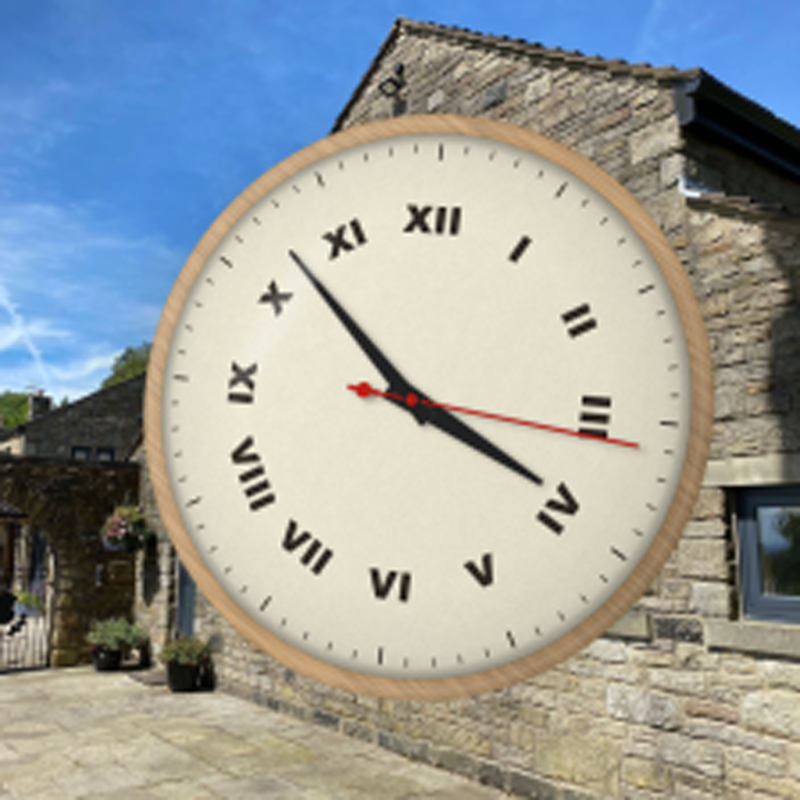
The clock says {"hour": 3, "minute": 52, "second": 16}
